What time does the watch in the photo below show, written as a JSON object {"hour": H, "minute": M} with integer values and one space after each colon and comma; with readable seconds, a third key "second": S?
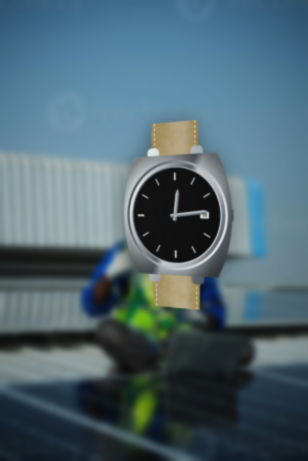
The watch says {"hour": 12, "minute": 14}
